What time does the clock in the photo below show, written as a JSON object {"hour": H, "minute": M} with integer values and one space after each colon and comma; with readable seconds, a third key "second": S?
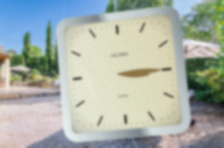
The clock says {"hour": 3, "minute": 15}
